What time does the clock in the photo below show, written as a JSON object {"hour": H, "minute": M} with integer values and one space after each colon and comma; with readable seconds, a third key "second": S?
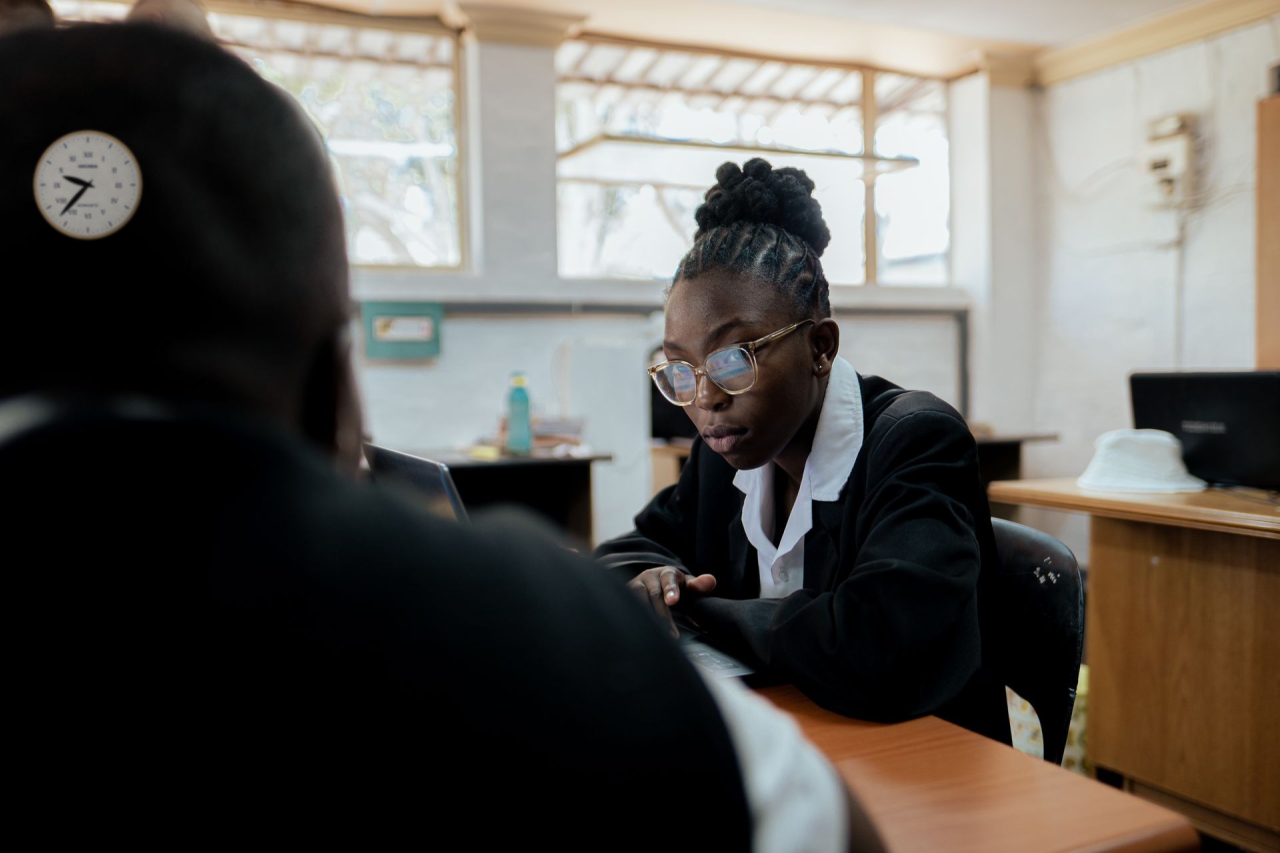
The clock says {"hour": 9, "minute": 37}
